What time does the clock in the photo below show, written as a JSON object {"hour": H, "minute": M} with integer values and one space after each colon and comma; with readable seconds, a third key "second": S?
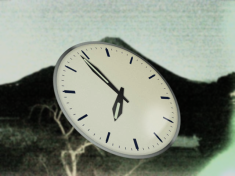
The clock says {"hour": 6, "minute": 54}
